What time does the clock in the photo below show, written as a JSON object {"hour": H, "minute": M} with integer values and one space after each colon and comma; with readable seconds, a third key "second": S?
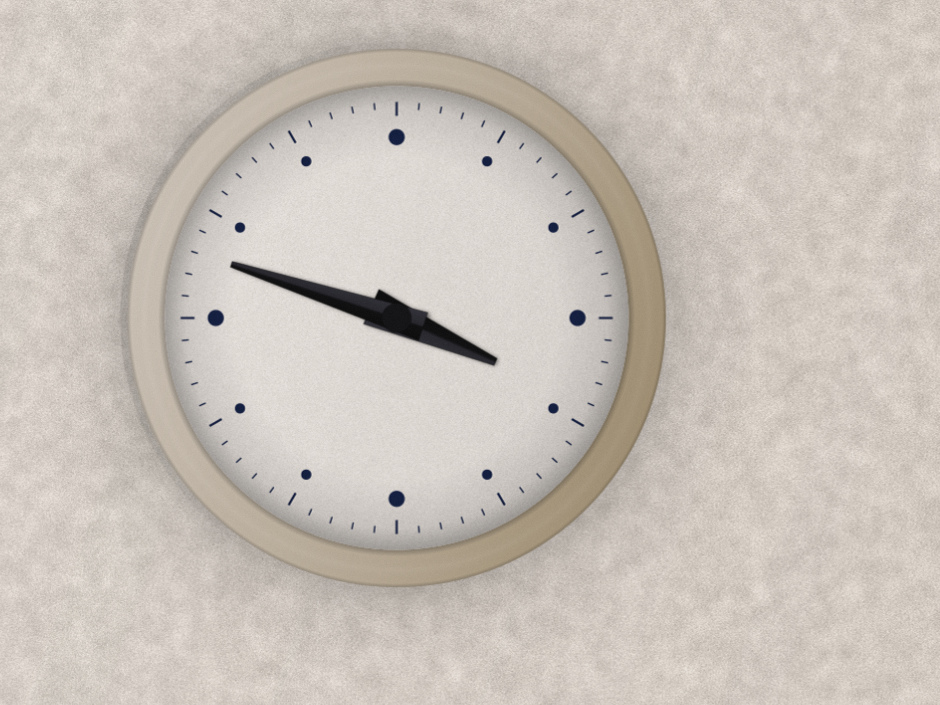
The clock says {"hour": 3, "minute": 48}
